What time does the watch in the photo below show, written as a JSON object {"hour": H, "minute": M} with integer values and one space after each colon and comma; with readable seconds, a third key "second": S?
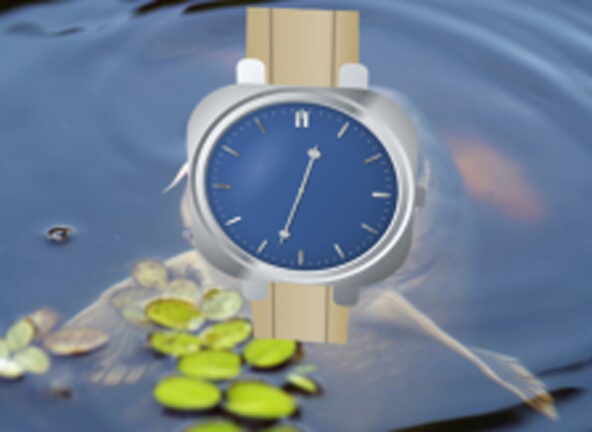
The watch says {"hour": 12, "minute": 33}
